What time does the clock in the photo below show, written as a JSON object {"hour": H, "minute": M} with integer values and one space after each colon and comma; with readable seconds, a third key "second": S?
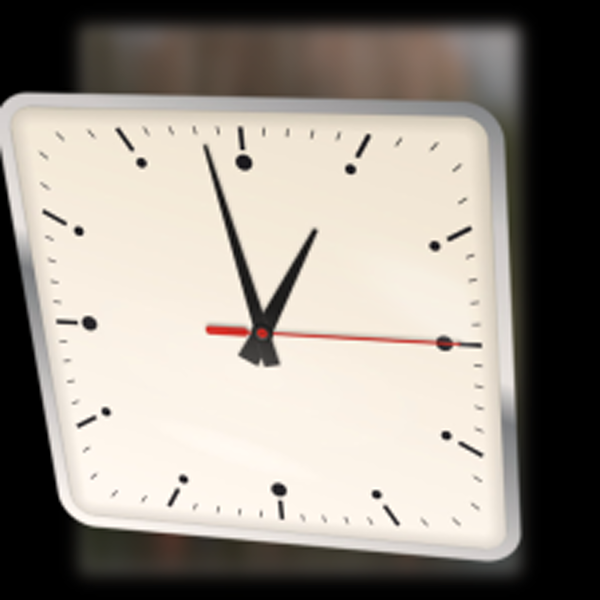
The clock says {"hour": 12, "minute": 58, "second": 15}
